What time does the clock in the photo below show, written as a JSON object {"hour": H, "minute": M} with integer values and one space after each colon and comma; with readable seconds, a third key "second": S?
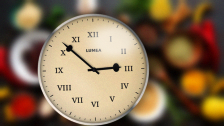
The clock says {"hour": 2, "minute": 52}
